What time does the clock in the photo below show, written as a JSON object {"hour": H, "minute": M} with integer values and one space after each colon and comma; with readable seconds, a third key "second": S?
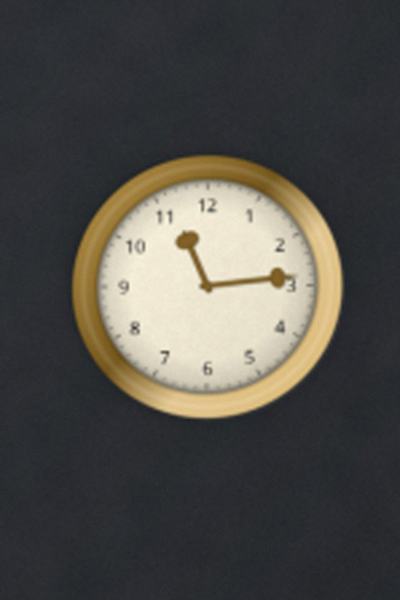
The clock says {"hour": 11, "minute": 14}
